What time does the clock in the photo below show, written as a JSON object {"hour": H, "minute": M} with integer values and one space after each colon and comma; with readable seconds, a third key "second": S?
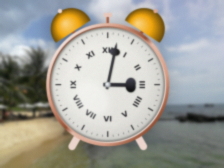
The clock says {"hour": 3, "minute": 2}
